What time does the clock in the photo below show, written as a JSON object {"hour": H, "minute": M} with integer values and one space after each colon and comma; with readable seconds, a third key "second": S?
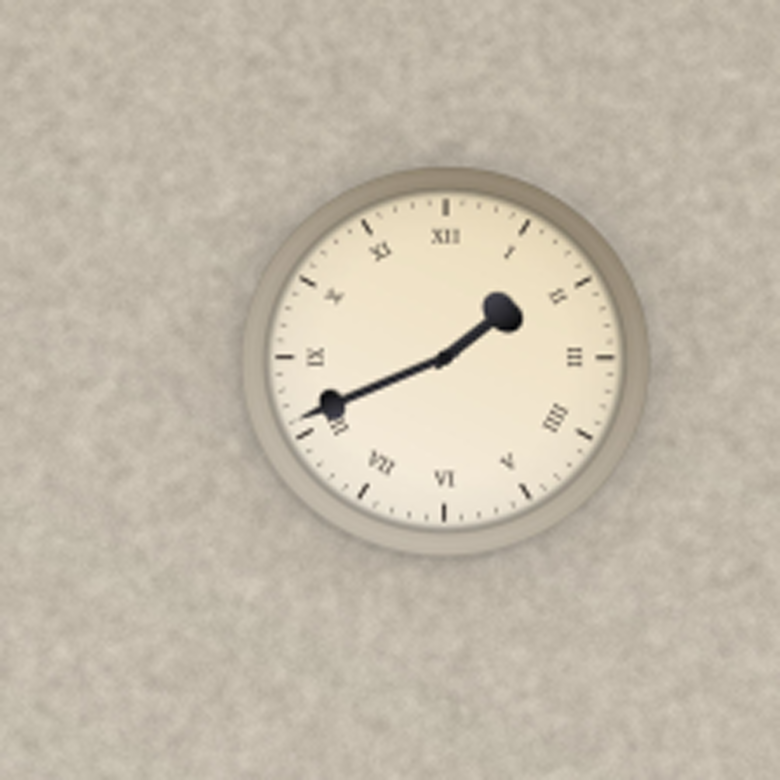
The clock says {"hour": 1, "minute": 41}
